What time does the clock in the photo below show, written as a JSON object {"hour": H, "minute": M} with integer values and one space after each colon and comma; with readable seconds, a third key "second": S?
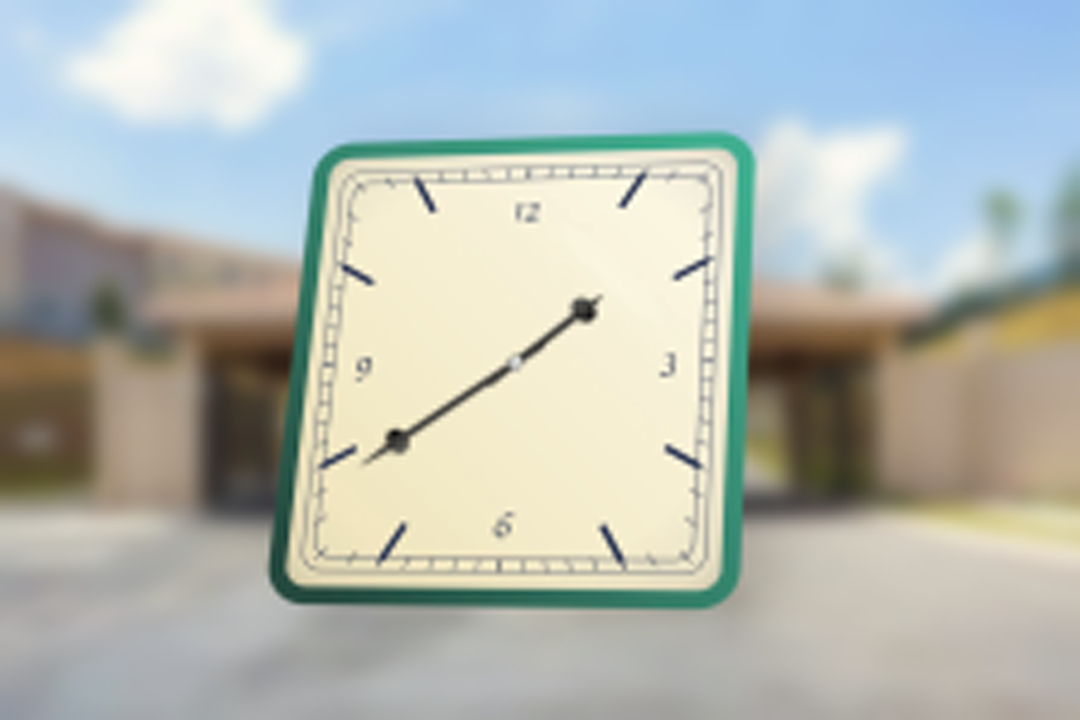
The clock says {"hour": 1, "minute": 39}
